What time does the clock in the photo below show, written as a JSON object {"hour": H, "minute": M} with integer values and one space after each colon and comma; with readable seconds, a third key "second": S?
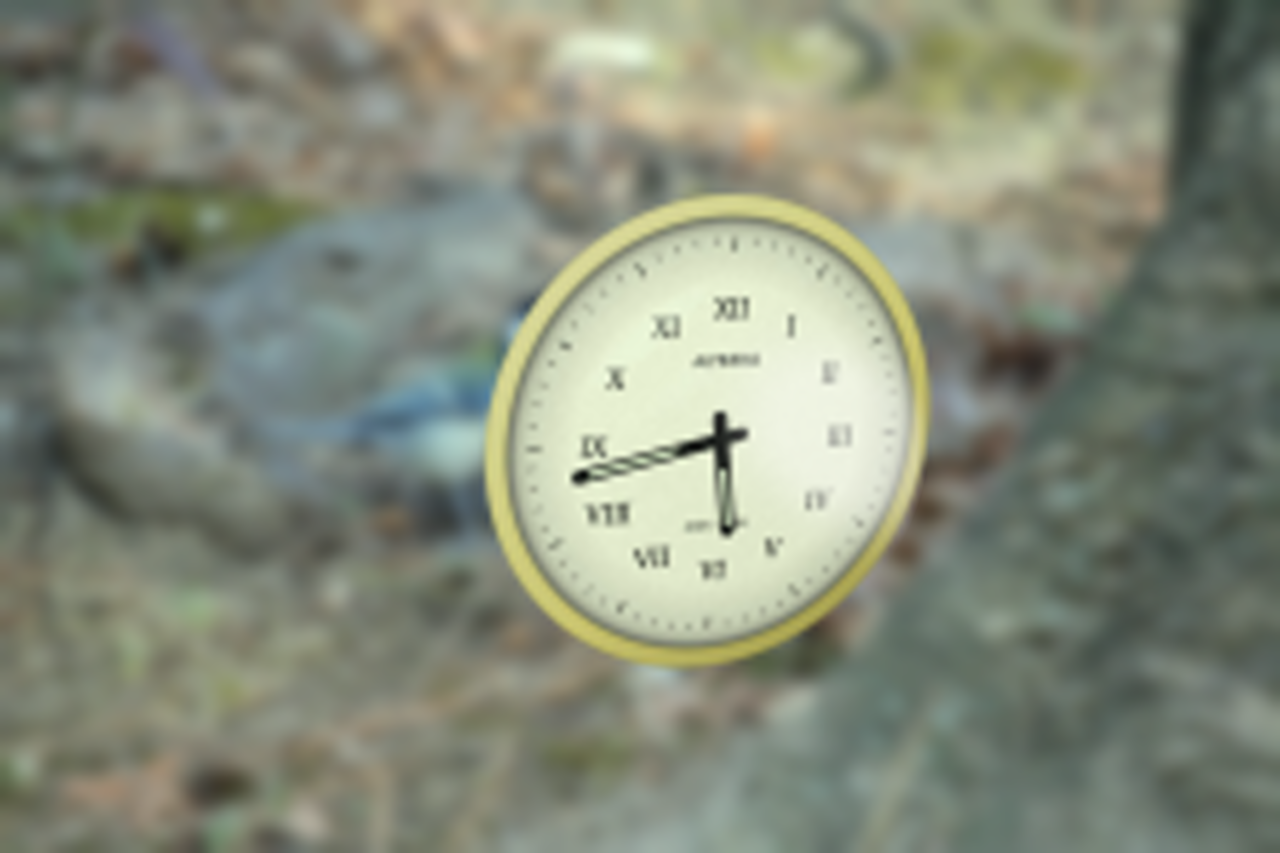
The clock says {"hour": 5, "minute": 43}
